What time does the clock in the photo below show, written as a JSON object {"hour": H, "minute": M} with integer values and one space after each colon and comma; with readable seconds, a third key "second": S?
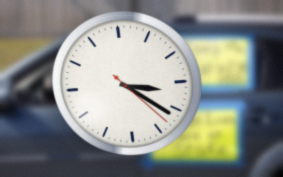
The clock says {"hour": 3, "minute": 21, "second": 23}
